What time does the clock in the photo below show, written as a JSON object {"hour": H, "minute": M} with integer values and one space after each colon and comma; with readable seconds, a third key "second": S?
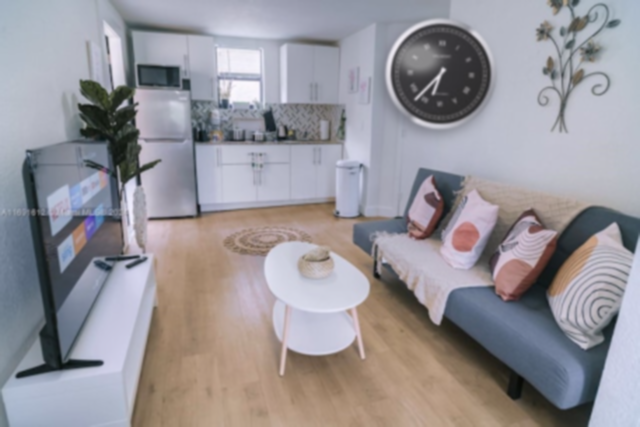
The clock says {"hour": 6, "minute": 37}
